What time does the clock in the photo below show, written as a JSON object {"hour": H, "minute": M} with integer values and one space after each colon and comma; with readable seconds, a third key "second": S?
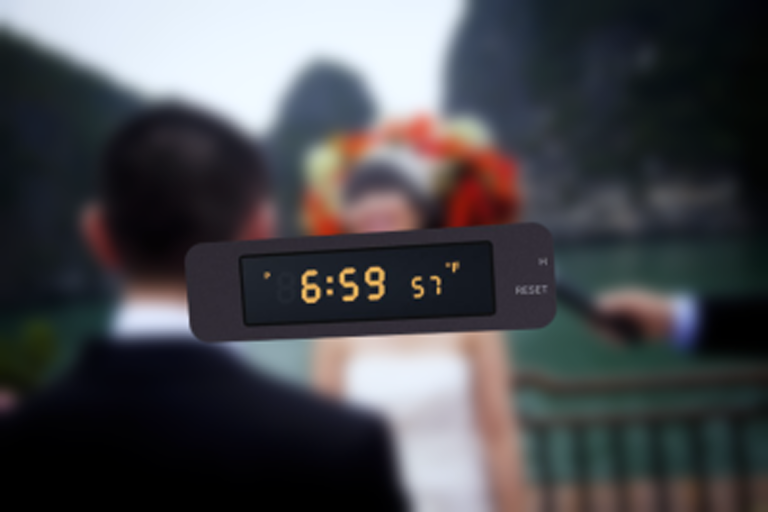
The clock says {"hour": 6, "minute": 59}
